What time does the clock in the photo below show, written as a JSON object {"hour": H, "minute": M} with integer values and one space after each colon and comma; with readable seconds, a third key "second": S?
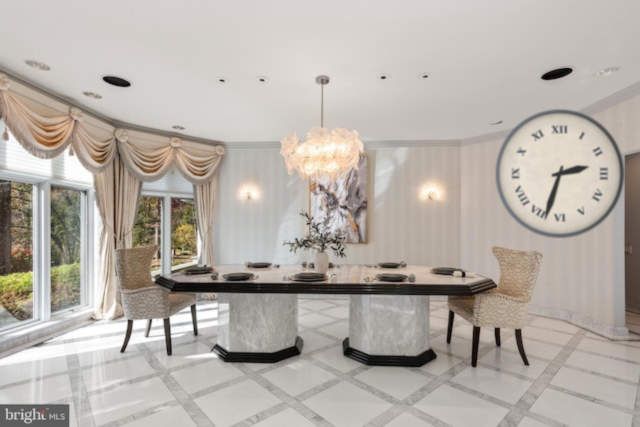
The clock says {"hour": 2, "minute": 33}
